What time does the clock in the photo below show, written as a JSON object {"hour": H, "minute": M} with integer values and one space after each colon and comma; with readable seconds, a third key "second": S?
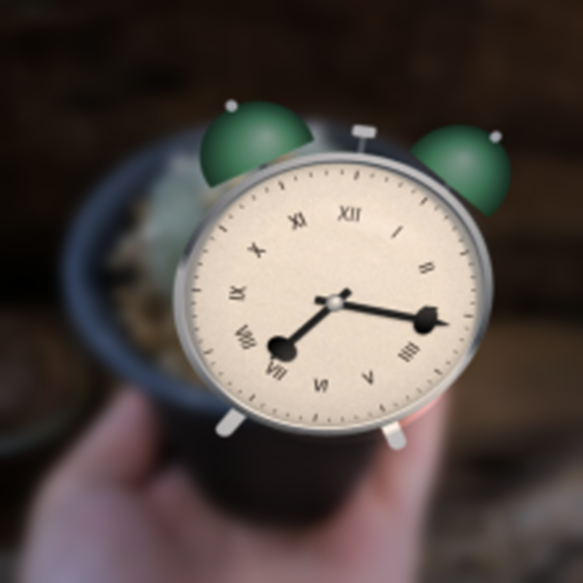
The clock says {"hour": 7, "minute": 16}
